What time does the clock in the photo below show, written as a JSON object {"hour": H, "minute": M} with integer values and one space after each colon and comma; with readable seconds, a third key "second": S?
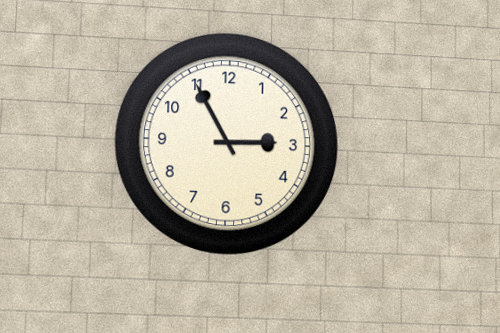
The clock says {"hour": 2, "minute": 55}
